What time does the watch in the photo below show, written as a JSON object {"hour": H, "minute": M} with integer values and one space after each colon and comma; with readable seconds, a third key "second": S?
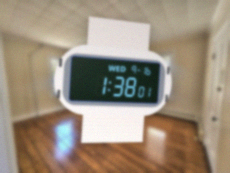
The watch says {"hour": 1, "minute": 38}
